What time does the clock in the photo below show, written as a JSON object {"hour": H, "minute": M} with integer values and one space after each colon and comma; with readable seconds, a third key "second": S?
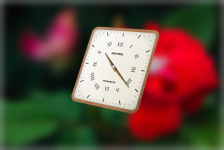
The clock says {"hour": 10, "minute": 21}
